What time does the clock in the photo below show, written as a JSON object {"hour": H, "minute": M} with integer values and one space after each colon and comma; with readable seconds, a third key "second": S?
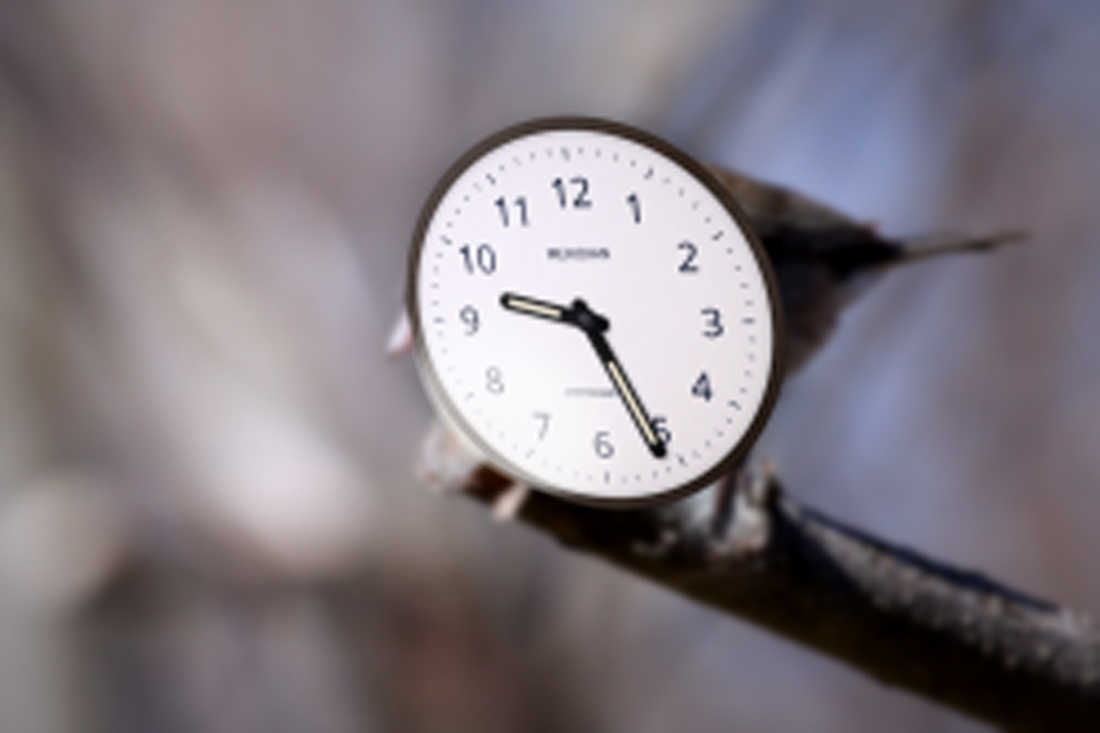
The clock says {"hour": 9, "minute": 26}
